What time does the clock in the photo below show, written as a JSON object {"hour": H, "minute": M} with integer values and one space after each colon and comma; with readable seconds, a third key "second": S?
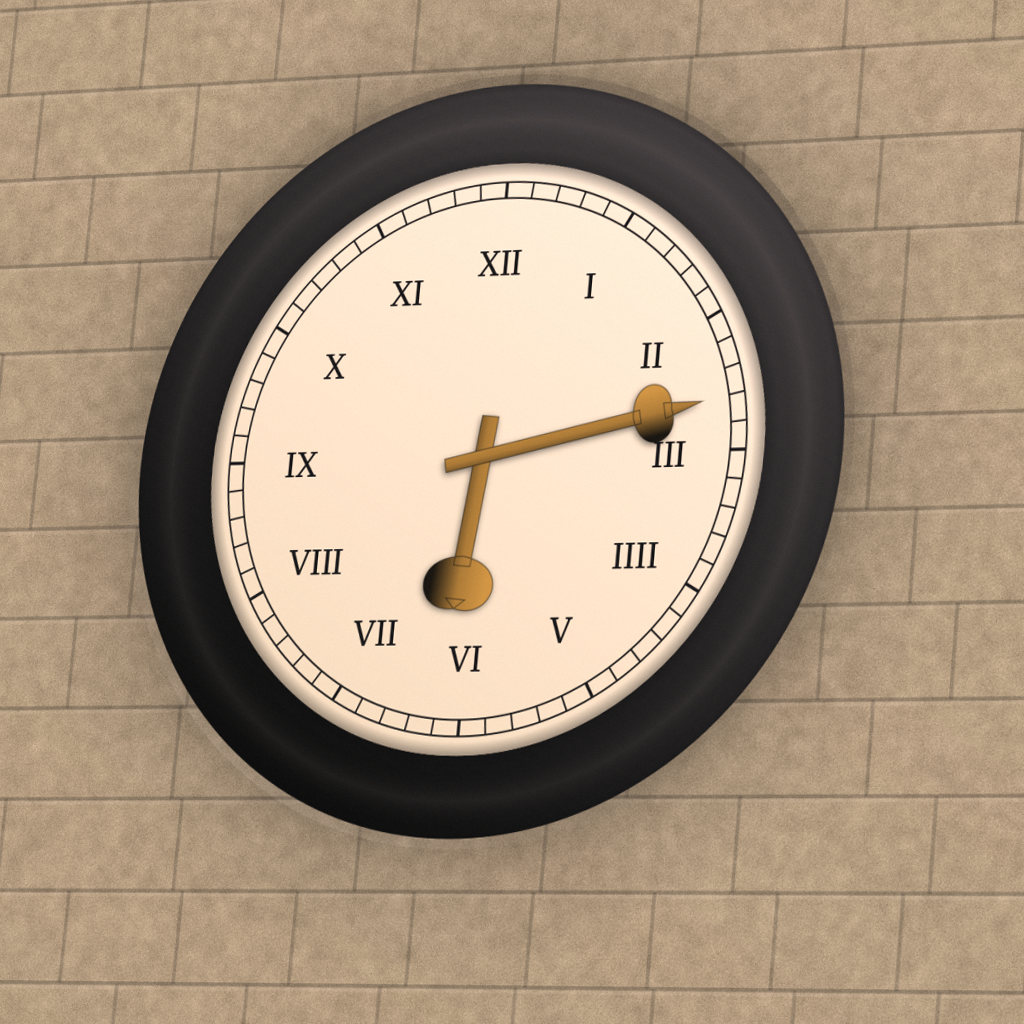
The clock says {"hour": 6, "minute": 13}
